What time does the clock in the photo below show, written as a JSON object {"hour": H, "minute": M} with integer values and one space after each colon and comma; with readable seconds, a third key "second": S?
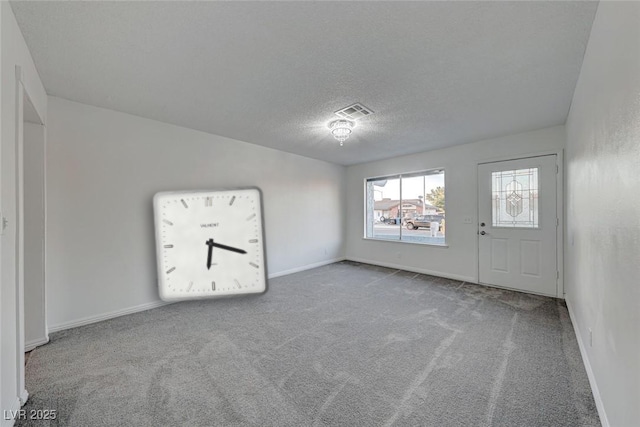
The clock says {"hour": 6, "minute": 18}
